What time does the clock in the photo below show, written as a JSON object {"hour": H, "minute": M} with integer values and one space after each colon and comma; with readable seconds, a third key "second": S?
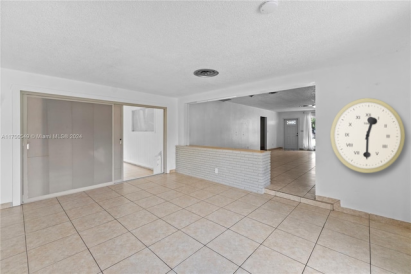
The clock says {"hour": 12, "minute": 30}
